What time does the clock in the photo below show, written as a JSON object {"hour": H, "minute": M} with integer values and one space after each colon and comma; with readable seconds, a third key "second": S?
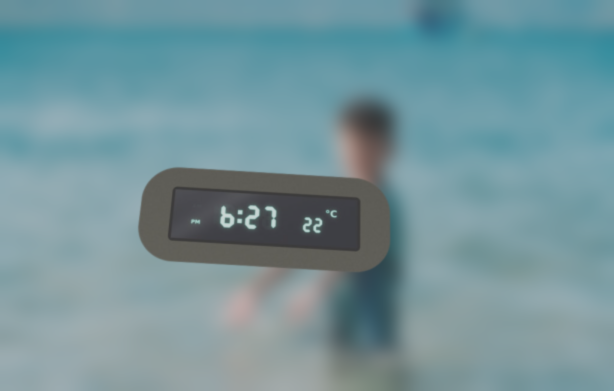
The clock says {"hour": 6, "minute": 27}
